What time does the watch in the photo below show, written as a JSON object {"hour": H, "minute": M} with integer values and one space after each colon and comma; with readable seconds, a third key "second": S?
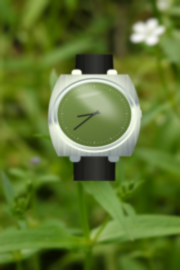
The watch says {"hour": 8, "minute": 38}
